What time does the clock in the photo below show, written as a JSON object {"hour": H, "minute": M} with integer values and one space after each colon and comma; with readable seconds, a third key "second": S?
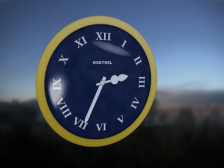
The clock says {"hour": 2, "minute": 34}
